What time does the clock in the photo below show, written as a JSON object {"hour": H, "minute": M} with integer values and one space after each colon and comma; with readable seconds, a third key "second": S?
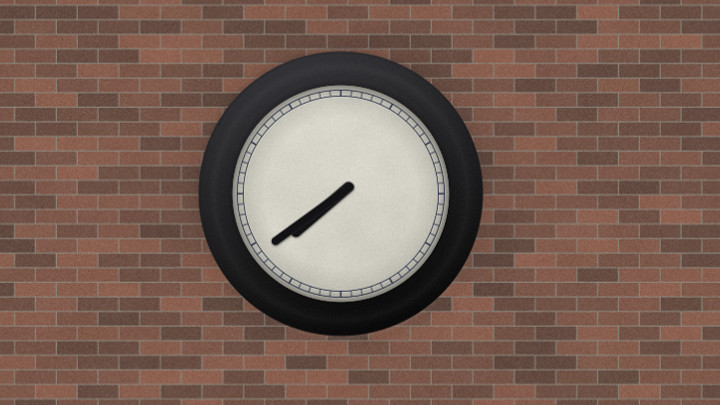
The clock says {"hour": 7, "minute": 39}
